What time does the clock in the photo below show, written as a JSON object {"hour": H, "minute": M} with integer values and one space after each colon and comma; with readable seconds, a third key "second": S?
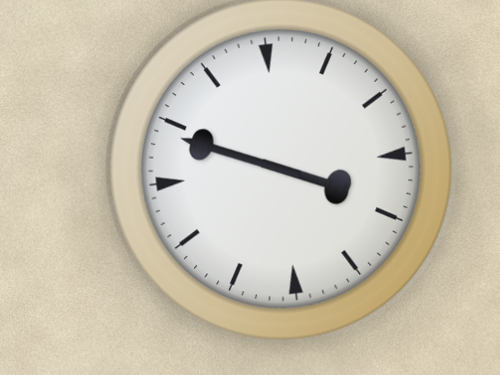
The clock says {"hour": 3, "minute": 49}
